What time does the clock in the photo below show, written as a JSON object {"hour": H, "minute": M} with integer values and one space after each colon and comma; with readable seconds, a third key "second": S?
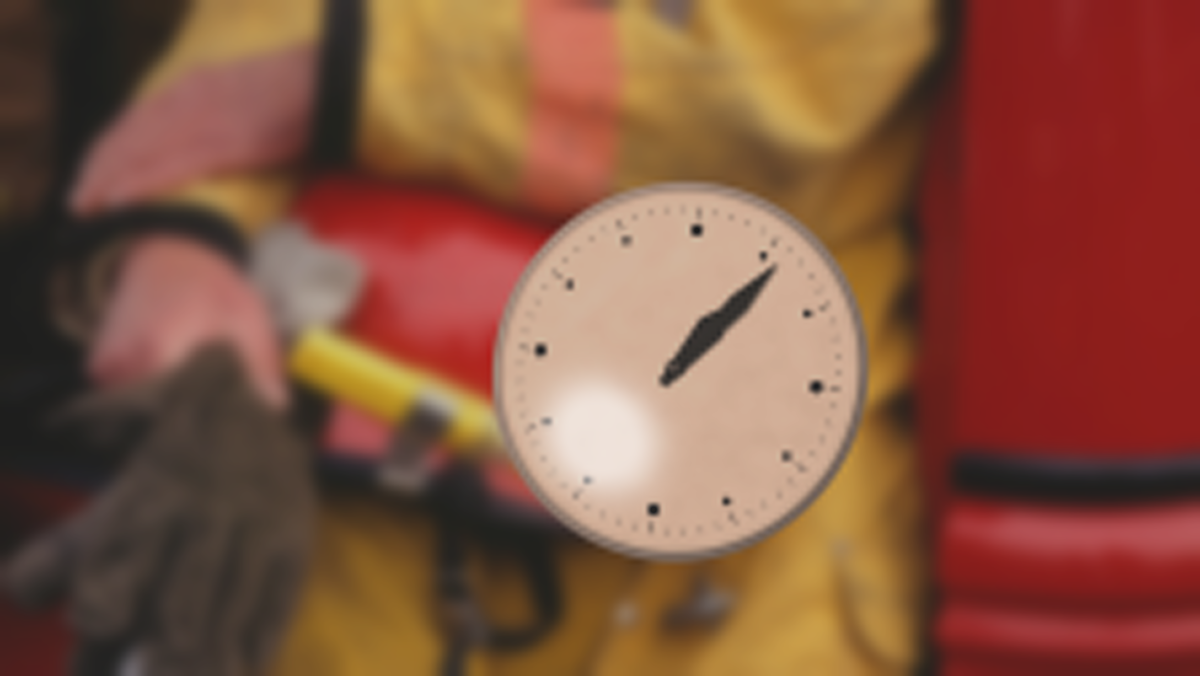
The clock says {"hour": 1, "minute": 6}
